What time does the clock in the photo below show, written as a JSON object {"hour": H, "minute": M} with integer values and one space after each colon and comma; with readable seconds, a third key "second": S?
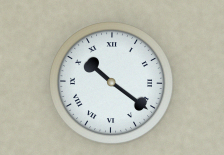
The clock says {"hour": 10, "minute": 21}
